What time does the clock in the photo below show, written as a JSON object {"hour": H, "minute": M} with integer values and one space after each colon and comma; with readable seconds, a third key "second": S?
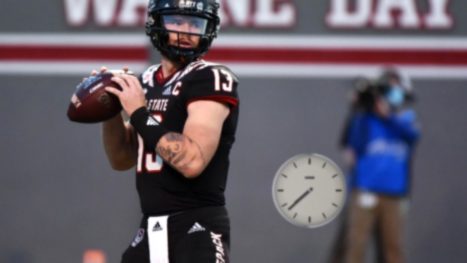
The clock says {"hour": 7, "minute": 38}
